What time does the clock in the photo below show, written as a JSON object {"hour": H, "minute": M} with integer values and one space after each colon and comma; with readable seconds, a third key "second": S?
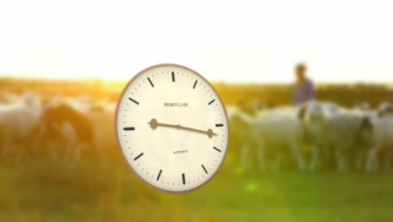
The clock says {"hour": 9, "minute": 17}
